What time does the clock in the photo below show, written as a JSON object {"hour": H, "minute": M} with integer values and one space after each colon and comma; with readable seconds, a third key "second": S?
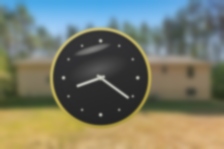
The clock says {"hour": 8, "minute": 21}
